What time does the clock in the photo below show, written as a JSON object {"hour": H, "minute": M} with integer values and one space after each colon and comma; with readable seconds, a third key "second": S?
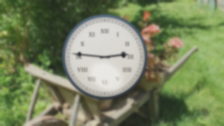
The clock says {"hour": 2, "minute": 46}
